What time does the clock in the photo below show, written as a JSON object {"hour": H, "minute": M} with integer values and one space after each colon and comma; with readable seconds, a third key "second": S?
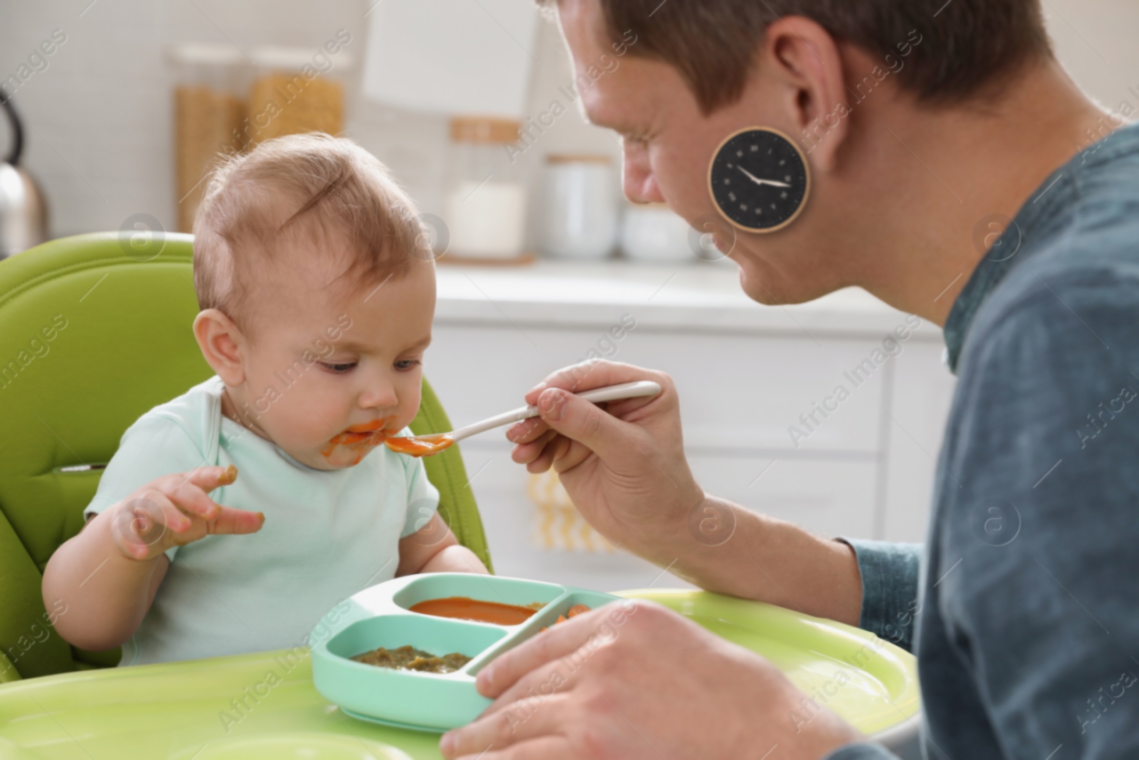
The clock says {"hour": 10, "minute": 17}
